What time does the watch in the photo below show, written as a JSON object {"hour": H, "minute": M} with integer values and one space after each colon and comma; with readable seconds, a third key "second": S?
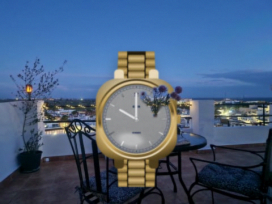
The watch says {"hour": 10, "minute": 0}
